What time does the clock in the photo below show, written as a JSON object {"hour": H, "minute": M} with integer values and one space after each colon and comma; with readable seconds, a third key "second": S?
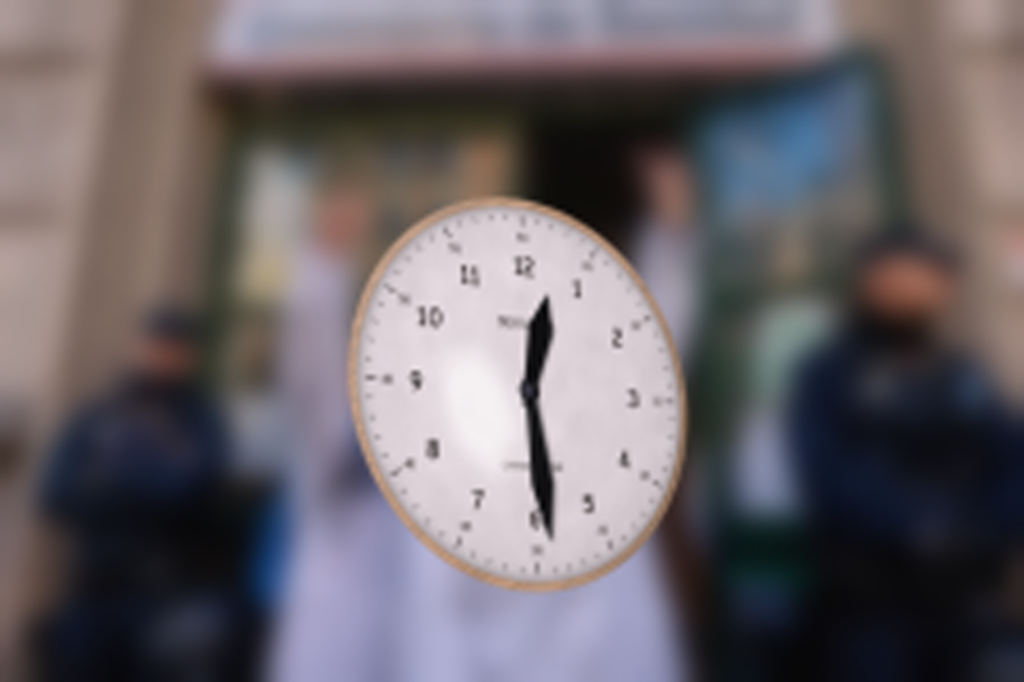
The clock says {"hour": 12, "minute": 29}
